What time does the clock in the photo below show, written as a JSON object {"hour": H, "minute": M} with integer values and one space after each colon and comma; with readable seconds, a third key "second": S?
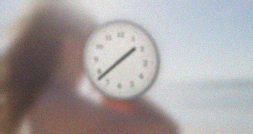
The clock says {"hour": 1, "minute": 38}
